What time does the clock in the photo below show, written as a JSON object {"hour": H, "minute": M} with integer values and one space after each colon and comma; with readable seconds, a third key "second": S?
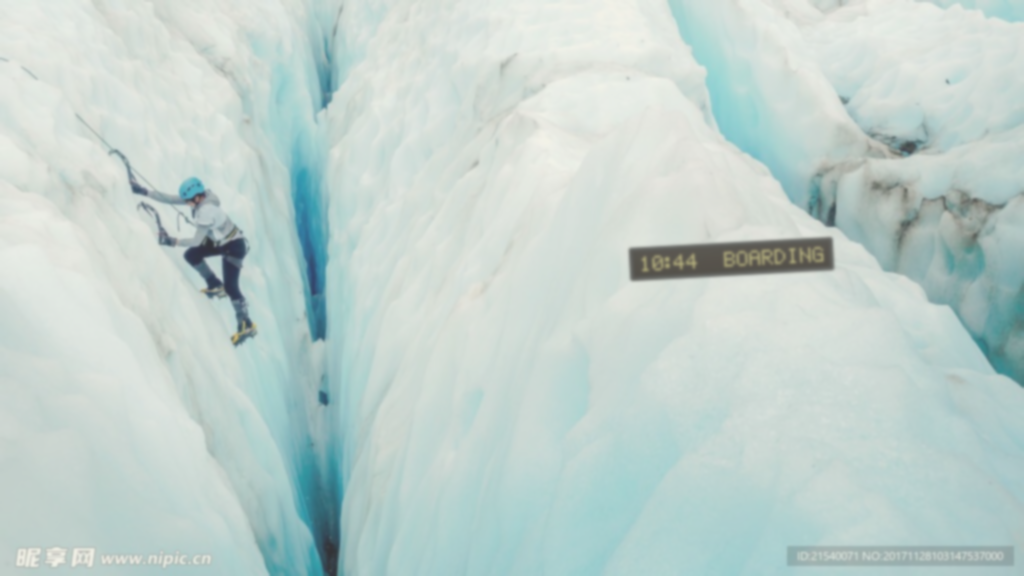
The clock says {"hour": 10, "minute": 44}
